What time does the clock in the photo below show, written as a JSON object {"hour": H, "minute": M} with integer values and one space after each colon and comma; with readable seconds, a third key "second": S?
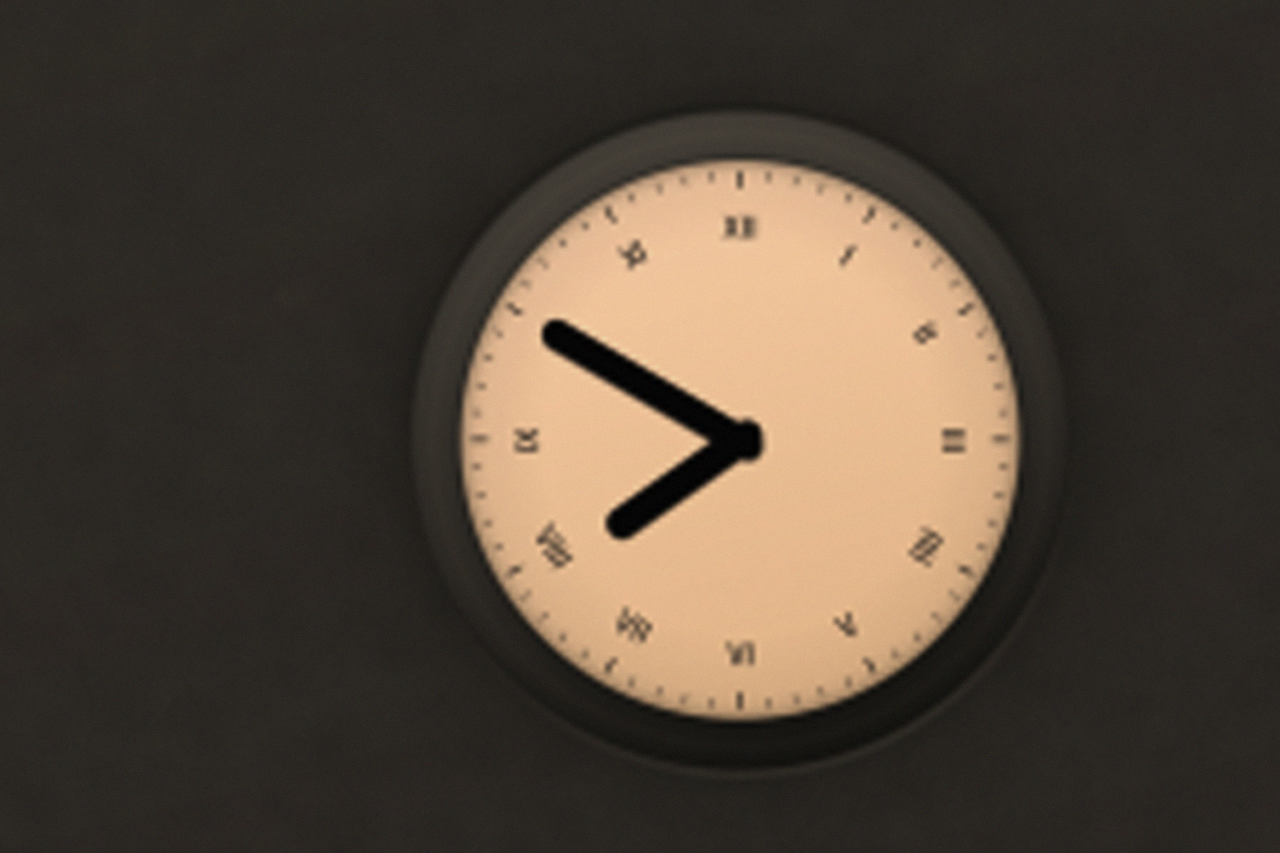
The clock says {"hour": 7, "minute": 50}
